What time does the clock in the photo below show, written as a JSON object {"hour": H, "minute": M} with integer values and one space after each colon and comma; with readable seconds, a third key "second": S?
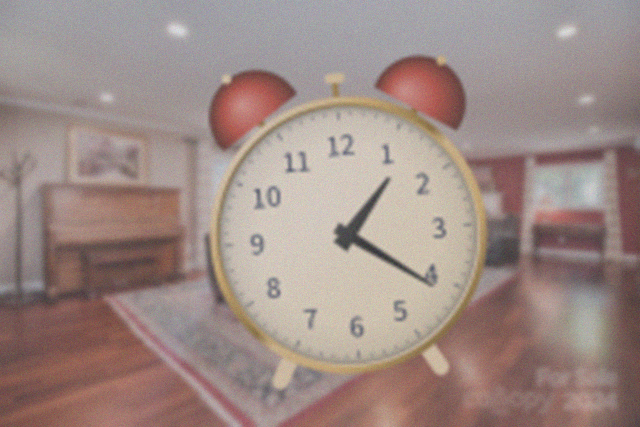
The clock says {"hour": 1, "minute": 21}
